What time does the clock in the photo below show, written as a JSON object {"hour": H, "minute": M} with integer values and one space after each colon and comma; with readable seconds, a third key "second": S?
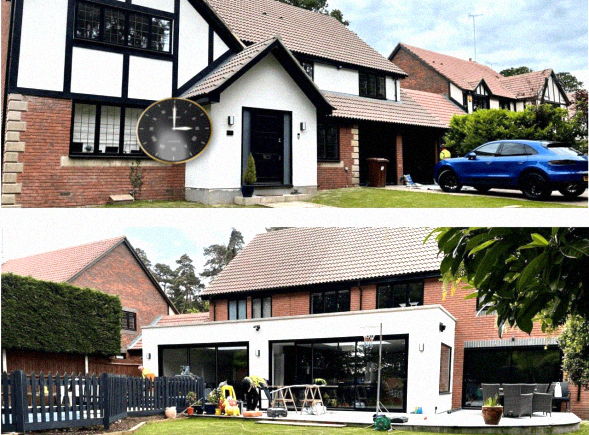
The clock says {"hour": 3, "minute": 0}
